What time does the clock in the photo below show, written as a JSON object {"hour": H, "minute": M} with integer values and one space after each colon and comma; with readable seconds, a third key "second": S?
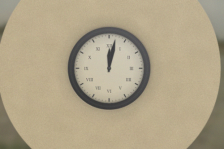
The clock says {"hour": 12, "minute": 2}
